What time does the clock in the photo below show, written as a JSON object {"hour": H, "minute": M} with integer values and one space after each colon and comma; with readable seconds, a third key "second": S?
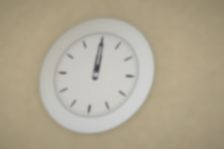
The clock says {"hour": 12, "minute": 0}
